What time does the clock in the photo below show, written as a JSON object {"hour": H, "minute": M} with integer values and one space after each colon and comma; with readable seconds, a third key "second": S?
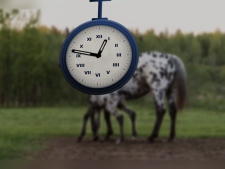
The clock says {"hour": 12, "minute": 47}
